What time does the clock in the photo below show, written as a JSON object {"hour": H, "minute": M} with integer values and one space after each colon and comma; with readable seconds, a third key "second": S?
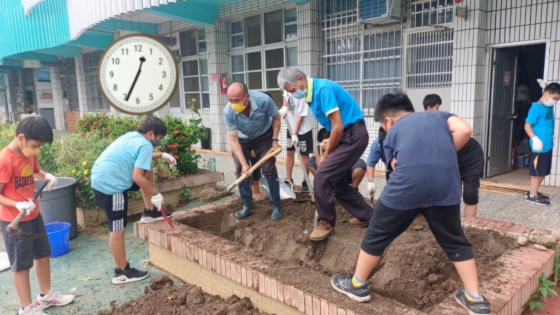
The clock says {"hour": 12, "minute": 34}
